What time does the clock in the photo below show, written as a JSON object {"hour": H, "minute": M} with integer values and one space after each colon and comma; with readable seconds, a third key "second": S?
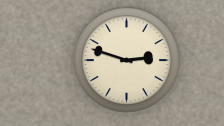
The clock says {"hour": 2, "minute": 48}
